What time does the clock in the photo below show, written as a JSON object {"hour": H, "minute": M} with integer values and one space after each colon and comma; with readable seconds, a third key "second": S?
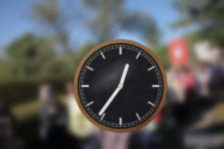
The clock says {"hour": 12, "minute": 36}
